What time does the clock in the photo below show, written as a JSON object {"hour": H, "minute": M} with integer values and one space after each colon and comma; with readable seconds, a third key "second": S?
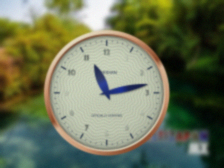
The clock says {"hour": 11, "minute": 13}
